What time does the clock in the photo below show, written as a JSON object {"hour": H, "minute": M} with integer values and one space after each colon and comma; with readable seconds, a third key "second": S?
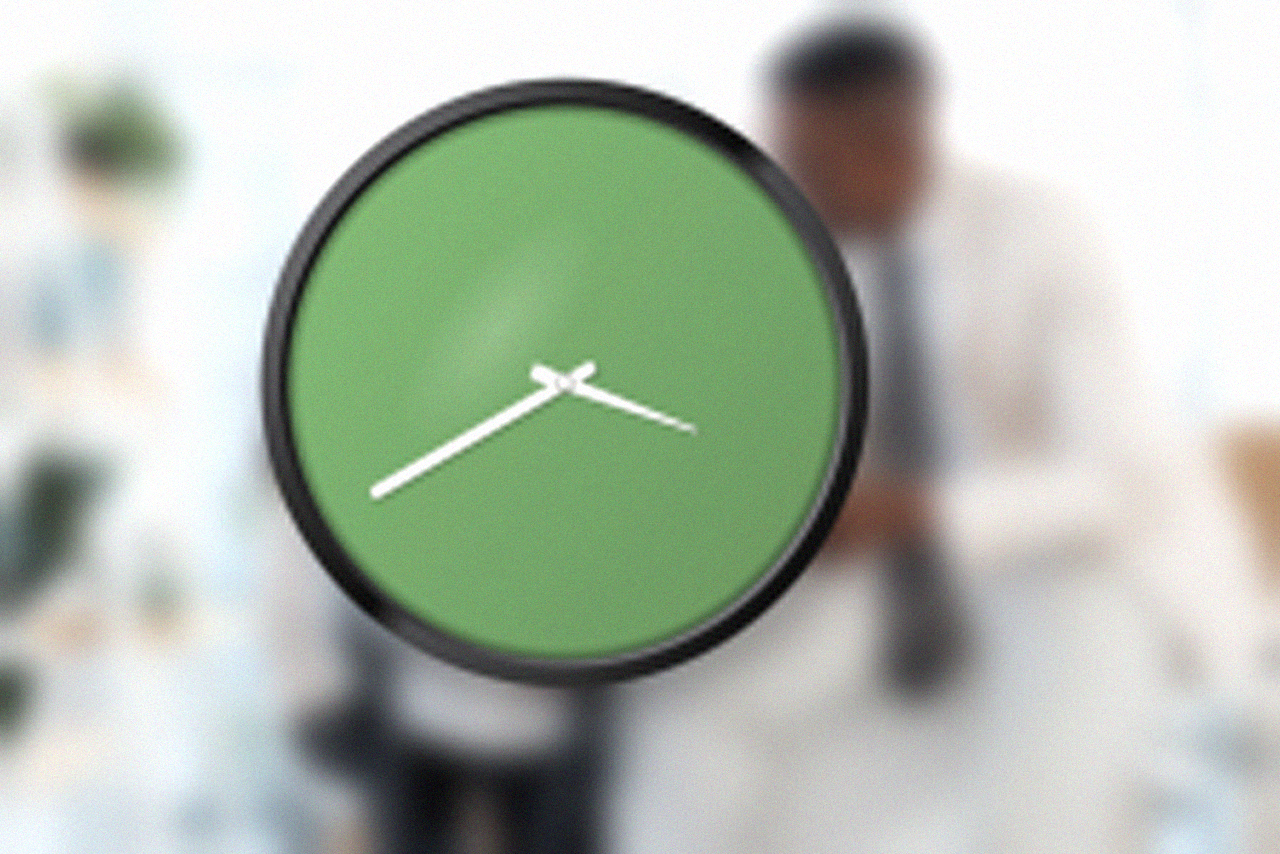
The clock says {"hour": 3, "minute": 40}
